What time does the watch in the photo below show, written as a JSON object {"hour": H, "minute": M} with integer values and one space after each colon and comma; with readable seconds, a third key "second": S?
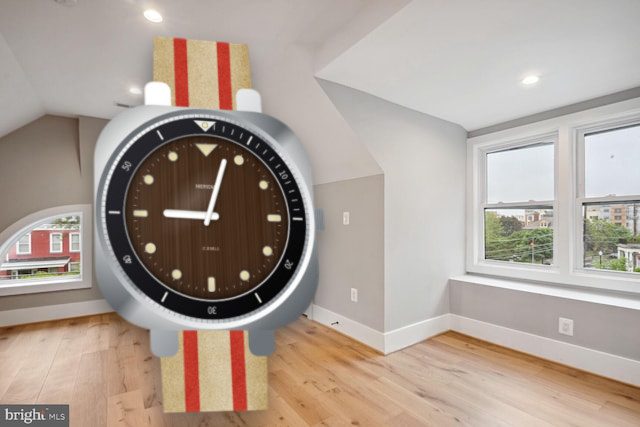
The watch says {"hour": 9, "minute": 3}
